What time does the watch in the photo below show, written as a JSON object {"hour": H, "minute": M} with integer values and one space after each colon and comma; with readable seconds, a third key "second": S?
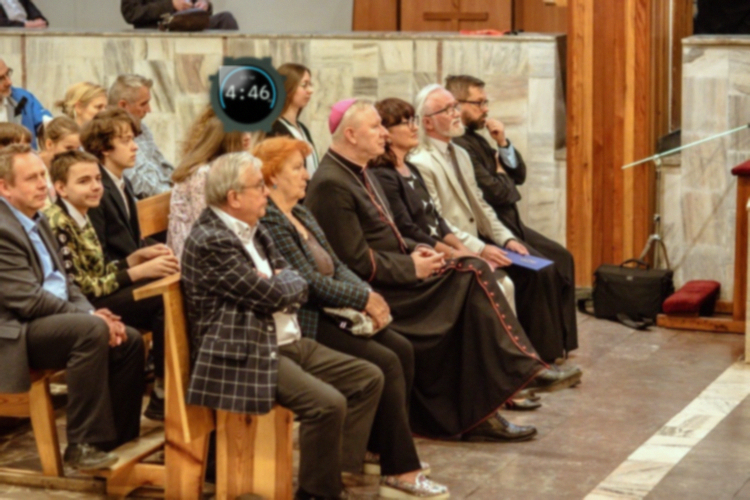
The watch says {"hour": 4, "minute": 46}
